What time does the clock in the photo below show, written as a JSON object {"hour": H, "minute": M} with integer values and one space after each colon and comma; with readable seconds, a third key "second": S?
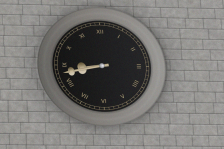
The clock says {"hour": 8, "minute": 43}
